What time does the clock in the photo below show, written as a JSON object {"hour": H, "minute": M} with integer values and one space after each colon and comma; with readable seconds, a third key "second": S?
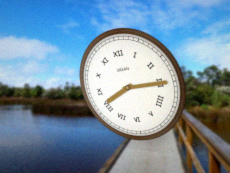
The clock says {"hour": 8, "minute": 15}
